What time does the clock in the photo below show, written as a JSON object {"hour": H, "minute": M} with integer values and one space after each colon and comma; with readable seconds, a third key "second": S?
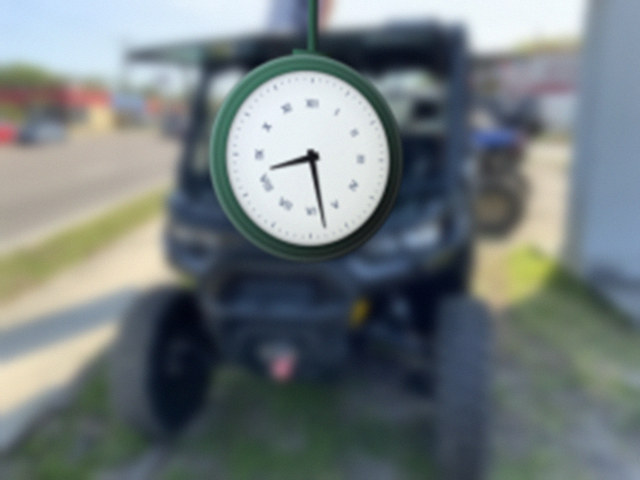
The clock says {"hour": 8, "minute": 28}
